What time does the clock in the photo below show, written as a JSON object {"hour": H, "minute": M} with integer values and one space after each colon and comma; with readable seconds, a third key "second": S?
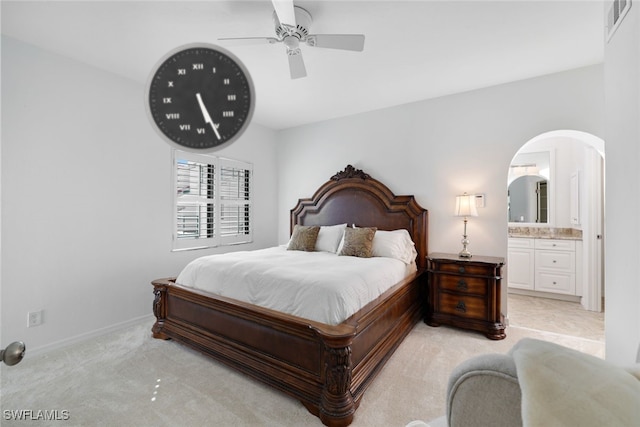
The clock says {"hour": 5, "minute": 26}
